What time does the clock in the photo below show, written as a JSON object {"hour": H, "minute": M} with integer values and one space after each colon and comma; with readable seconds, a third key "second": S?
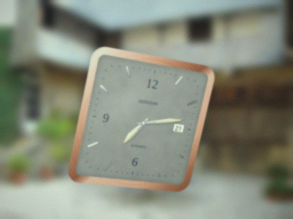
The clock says {"hour": 7, "minute": 13}
